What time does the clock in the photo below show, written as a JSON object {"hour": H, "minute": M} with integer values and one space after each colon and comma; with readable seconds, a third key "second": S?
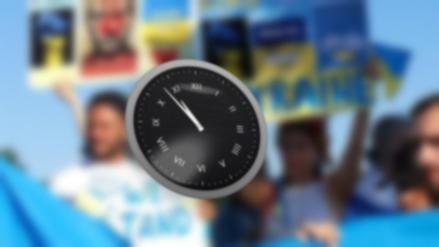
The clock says {"hour": 10, "minute": 53}
